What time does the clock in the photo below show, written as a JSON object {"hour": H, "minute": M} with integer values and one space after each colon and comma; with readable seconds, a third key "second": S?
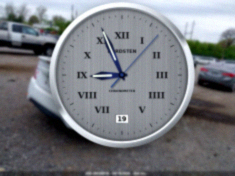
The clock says {"hour": 8, "minute": 56, "second": 7}
